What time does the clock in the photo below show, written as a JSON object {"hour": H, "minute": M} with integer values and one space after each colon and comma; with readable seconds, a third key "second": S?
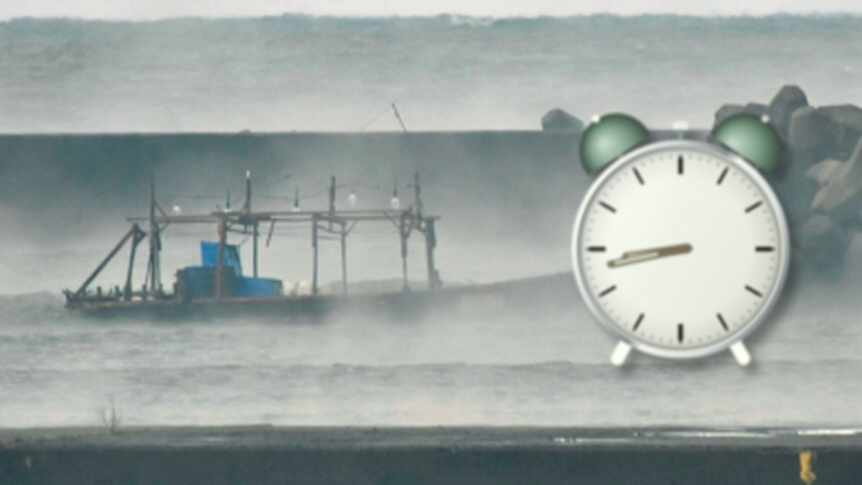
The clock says {"hour": 8, "minute": 43}
